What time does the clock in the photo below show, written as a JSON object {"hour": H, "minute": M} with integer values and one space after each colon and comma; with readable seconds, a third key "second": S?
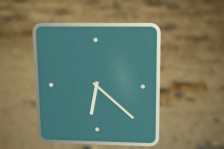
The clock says {"hour": 6, "minute": 22}
